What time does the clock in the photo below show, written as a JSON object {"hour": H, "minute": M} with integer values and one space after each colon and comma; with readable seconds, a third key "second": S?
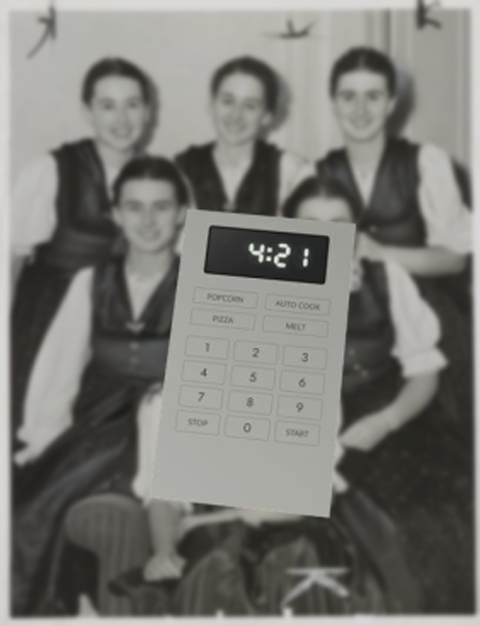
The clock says {"hour": 4, "minute": 21}
